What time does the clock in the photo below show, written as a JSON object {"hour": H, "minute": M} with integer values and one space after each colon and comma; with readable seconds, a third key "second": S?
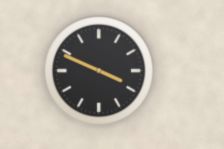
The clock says {"hour": 3, "minute": 49}
